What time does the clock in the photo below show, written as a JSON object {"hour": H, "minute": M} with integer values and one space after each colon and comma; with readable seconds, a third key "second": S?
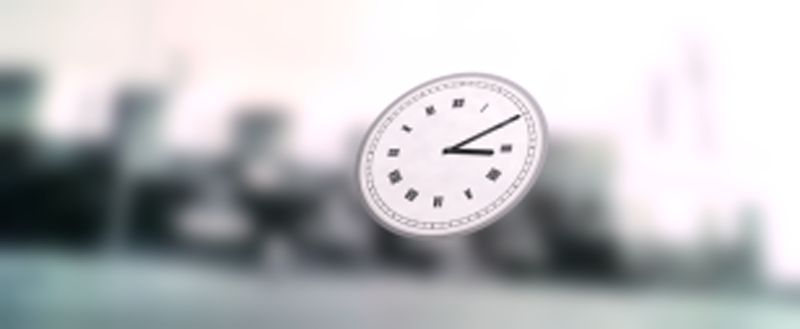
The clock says {"hour": 3, "minute": 10}
